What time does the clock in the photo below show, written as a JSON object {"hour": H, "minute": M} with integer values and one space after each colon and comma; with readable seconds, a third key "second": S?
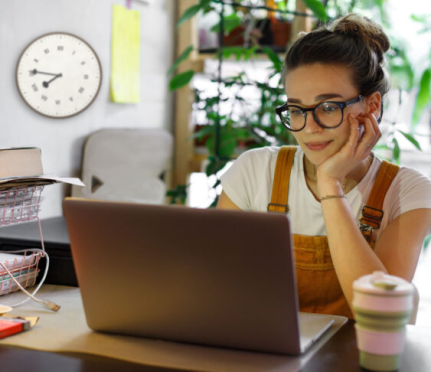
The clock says {"hour": 7, "minute": 46}
